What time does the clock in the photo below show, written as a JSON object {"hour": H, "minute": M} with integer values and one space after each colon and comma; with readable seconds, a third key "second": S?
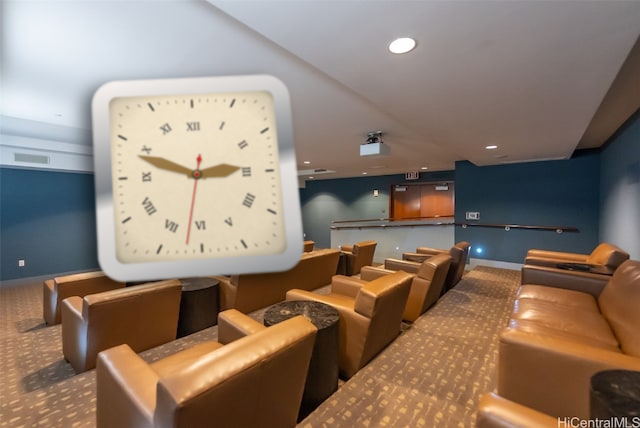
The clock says {"hour": 2, "minute": 48, "second": 32}
